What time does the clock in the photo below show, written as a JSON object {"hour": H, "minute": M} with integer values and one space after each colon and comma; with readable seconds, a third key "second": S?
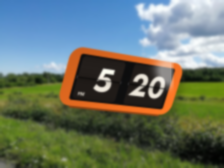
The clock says {"hour": 5, "minute": 20}
